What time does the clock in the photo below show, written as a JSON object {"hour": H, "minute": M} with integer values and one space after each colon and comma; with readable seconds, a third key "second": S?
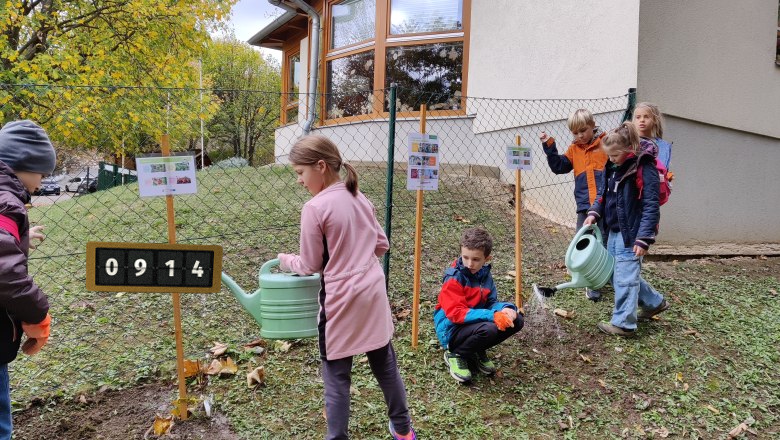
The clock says {"hour": 9, "minute": 14}
